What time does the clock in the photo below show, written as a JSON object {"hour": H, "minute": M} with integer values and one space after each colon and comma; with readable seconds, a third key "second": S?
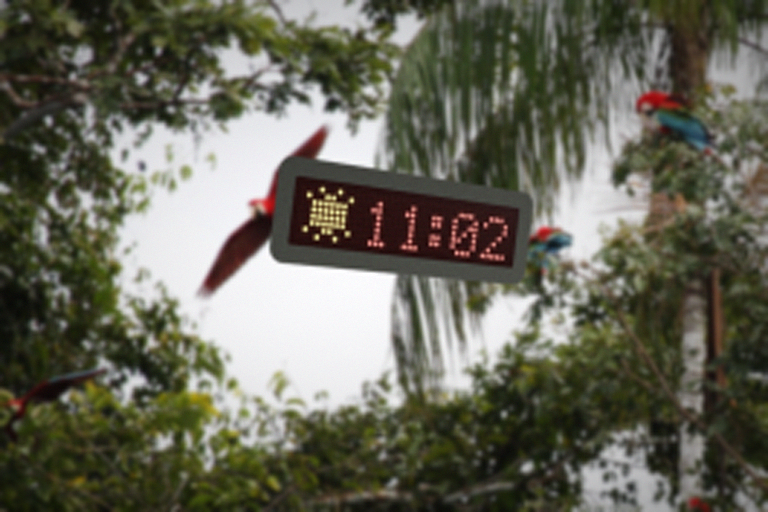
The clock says {"hour": 11, "minute": 2}
